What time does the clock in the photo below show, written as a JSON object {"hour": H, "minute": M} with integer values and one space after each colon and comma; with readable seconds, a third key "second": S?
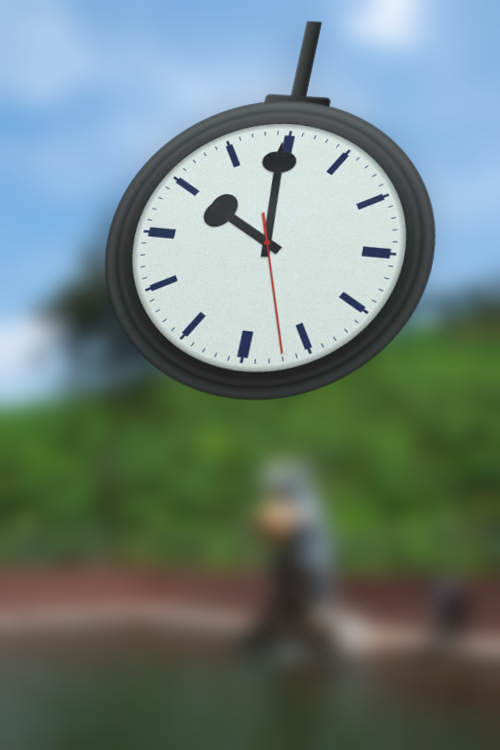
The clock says {"hour": 9, "minute": 59, "second": 27}
